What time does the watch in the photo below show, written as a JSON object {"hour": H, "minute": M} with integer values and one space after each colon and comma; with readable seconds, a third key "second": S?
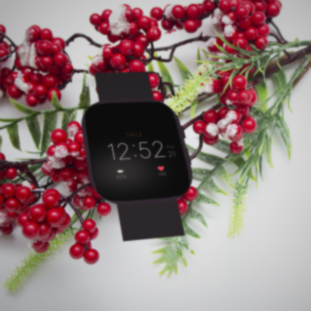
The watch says {"hour": 12, "minute": 52}
